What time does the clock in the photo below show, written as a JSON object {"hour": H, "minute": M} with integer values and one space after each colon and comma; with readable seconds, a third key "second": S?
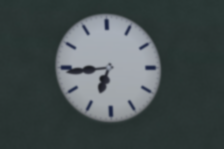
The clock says {"hour": 6, "minute": 44}
